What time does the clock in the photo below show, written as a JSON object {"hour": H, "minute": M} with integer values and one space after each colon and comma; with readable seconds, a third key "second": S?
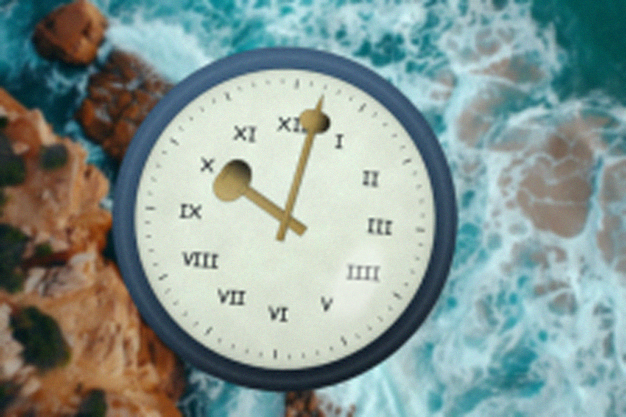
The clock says {"hour": 10, "minute": 2}
